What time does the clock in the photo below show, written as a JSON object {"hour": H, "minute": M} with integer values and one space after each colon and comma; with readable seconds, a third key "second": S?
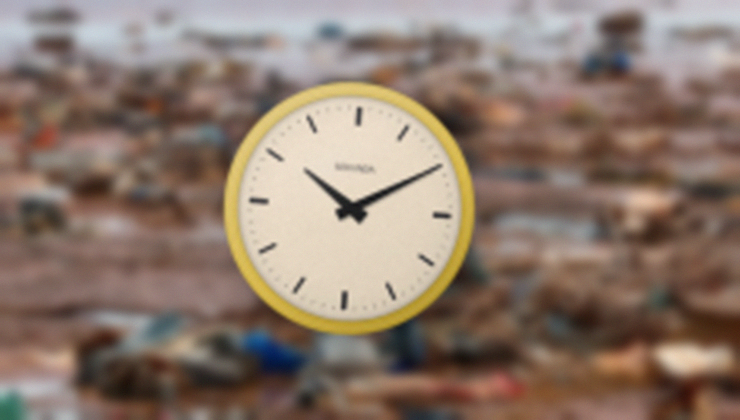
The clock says {"hour": 10, "minute": 10}
